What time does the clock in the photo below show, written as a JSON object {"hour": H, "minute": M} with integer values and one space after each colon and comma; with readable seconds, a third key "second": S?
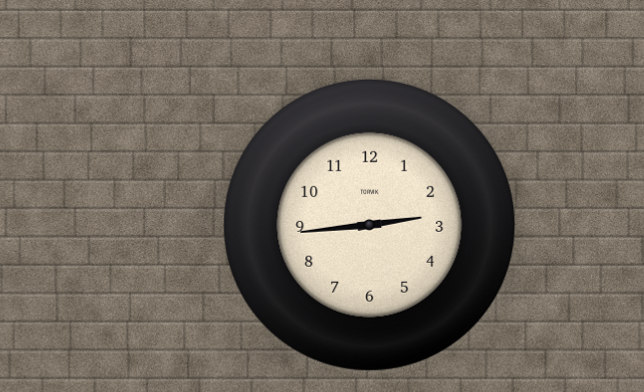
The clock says {"hour": 2, "minute": 44}
